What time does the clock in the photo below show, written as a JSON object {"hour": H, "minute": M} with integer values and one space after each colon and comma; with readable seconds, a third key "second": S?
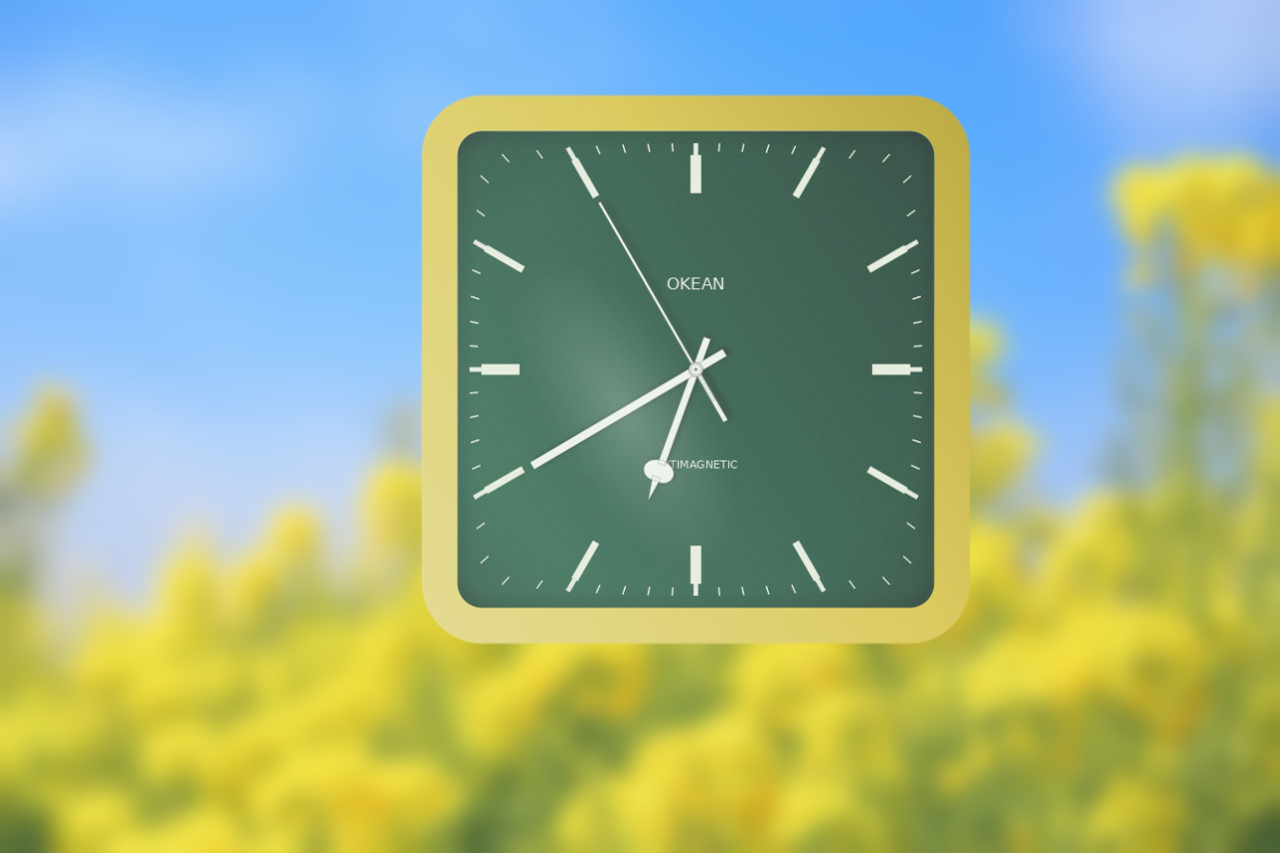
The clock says {"hour": 6, "minute": 39, "second": 55}
